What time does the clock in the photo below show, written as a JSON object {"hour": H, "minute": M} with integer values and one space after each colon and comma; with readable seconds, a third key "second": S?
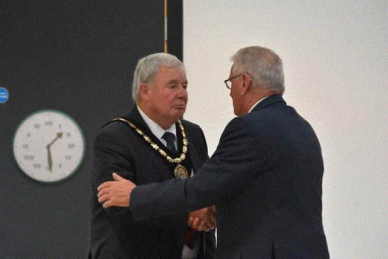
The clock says {"hour": 1, "minute": 29}
